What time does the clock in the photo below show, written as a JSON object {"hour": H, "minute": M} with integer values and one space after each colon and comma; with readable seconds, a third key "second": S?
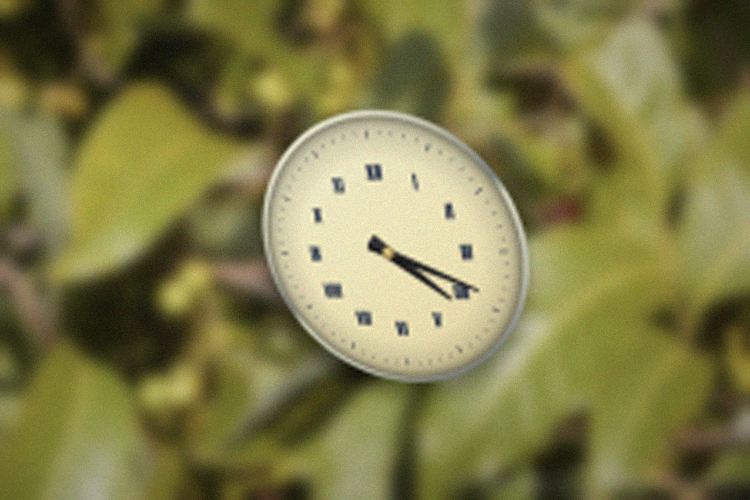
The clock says {"hour": 4, "minute": 19}
